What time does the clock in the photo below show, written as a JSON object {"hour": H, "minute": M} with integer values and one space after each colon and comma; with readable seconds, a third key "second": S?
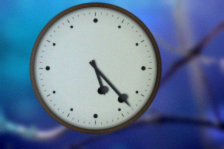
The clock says {"hour": 5, "minute": 23}
